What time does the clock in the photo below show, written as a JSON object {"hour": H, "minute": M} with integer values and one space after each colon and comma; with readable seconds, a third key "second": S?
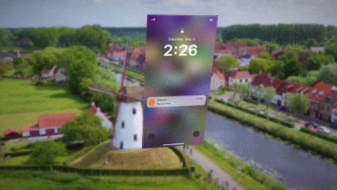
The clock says {"hour": 2, "minute": 26}
